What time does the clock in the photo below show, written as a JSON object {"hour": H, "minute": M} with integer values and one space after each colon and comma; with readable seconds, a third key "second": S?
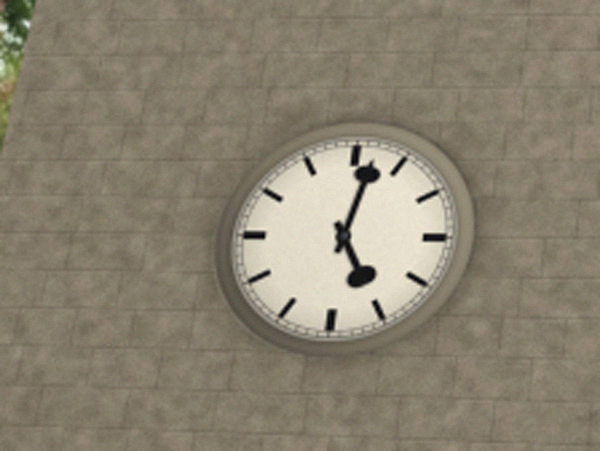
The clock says {"hour": 5, "minute": 2}
